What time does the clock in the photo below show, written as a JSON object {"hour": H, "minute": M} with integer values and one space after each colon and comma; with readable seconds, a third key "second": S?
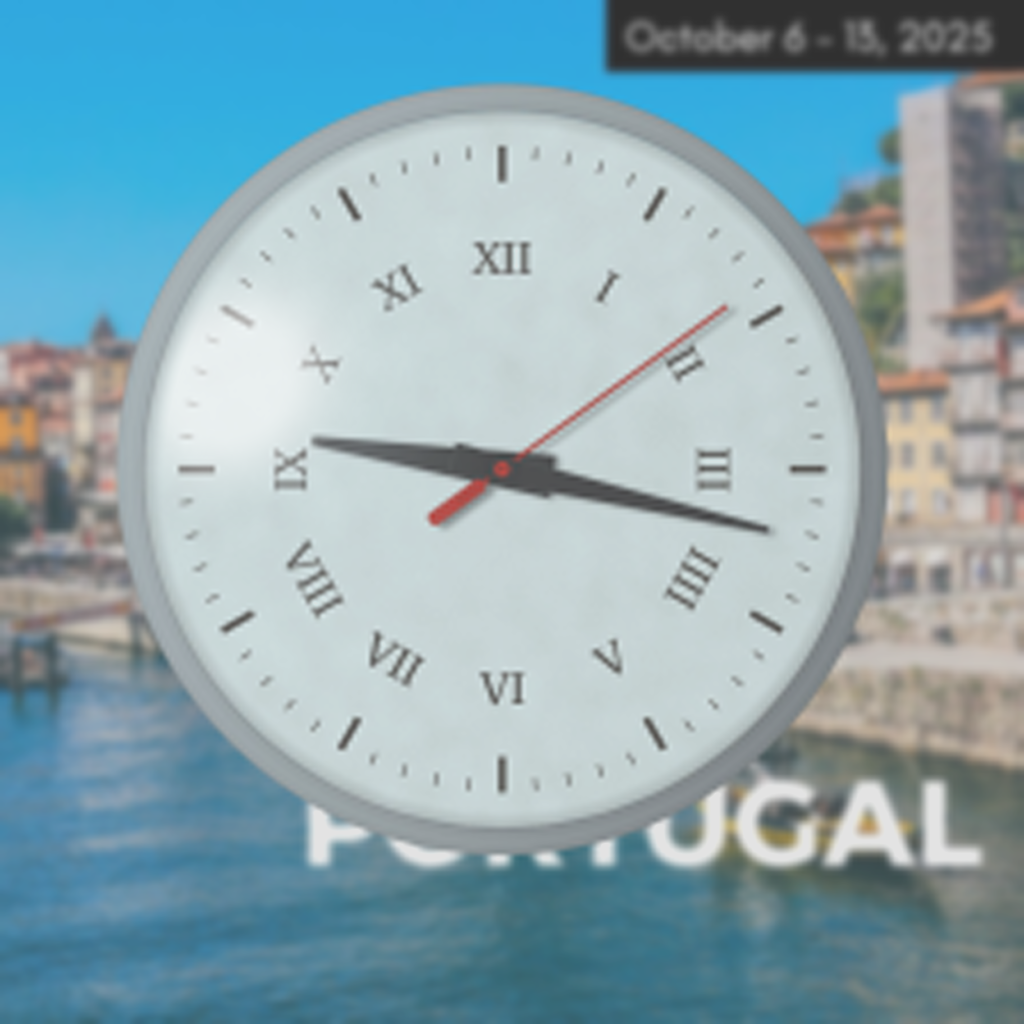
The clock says {"hour": 9, "minute": 17, "second": 9}
